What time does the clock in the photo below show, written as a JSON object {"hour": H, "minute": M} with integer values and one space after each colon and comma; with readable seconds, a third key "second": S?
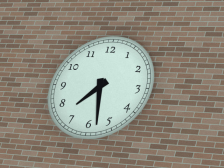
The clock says {"hour": 7, "minute": 28}
